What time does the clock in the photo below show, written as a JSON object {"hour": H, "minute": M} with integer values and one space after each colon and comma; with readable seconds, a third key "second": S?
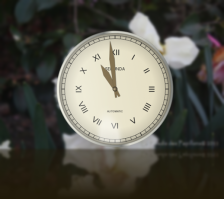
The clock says {"hour": 10, "minute": 59}
